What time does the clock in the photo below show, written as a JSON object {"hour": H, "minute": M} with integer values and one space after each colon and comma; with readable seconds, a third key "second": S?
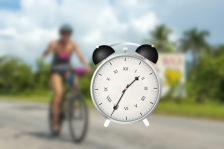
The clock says {"hour": 1, "minute": 35}
